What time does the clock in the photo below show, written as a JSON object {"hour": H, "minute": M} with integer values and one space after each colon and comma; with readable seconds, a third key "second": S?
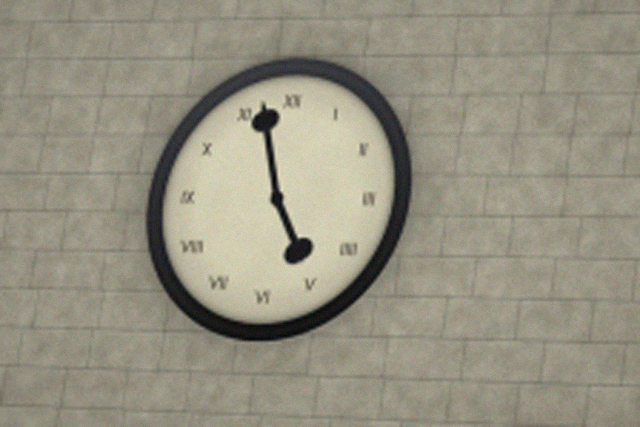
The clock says {"hour": 4, "minute": 57}
